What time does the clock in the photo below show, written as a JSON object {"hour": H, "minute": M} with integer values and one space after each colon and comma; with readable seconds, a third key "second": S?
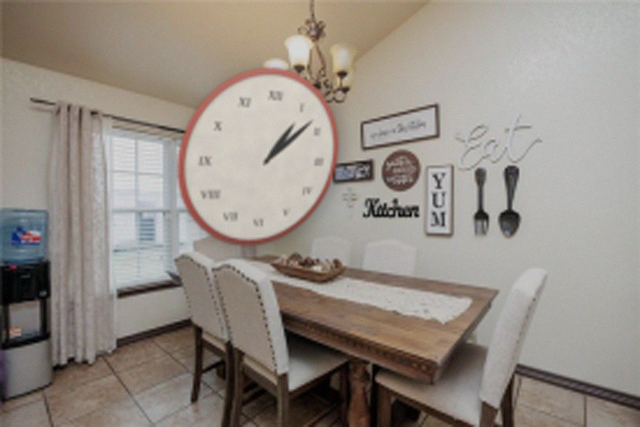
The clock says {"hour": 1, "minute": 8}
